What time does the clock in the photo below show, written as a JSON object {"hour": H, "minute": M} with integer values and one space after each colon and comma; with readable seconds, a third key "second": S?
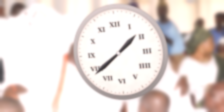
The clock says {"hour": 1, "minute": 39}
